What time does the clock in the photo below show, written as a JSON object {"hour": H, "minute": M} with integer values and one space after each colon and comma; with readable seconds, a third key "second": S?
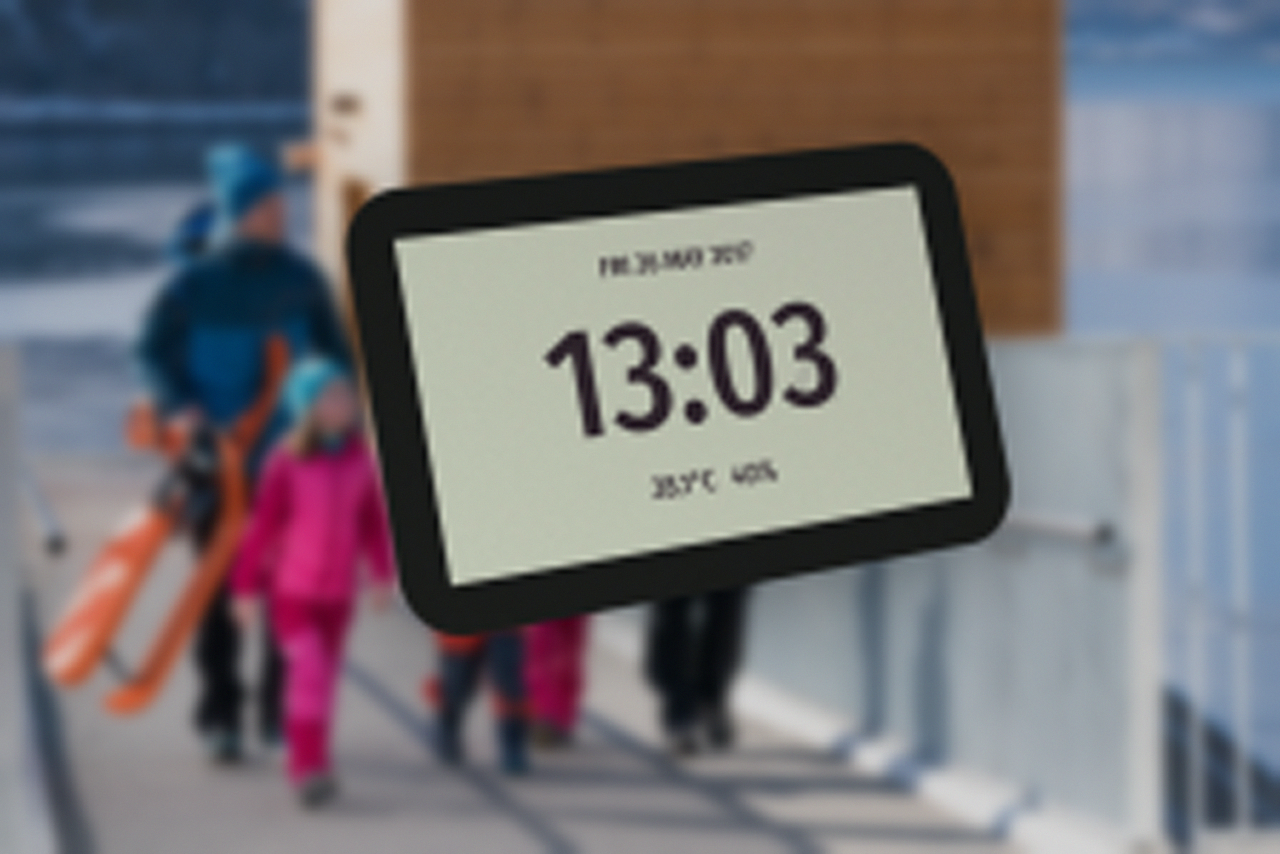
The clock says {"hour": 13, "minute": 3}
